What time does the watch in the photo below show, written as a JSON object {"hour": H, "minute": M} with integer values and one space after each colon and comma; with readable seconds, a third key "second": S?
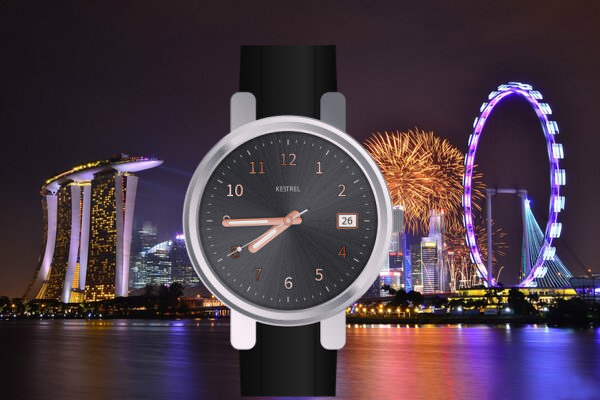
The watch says {"hour": 7, "minute": 44, "second": 40}
